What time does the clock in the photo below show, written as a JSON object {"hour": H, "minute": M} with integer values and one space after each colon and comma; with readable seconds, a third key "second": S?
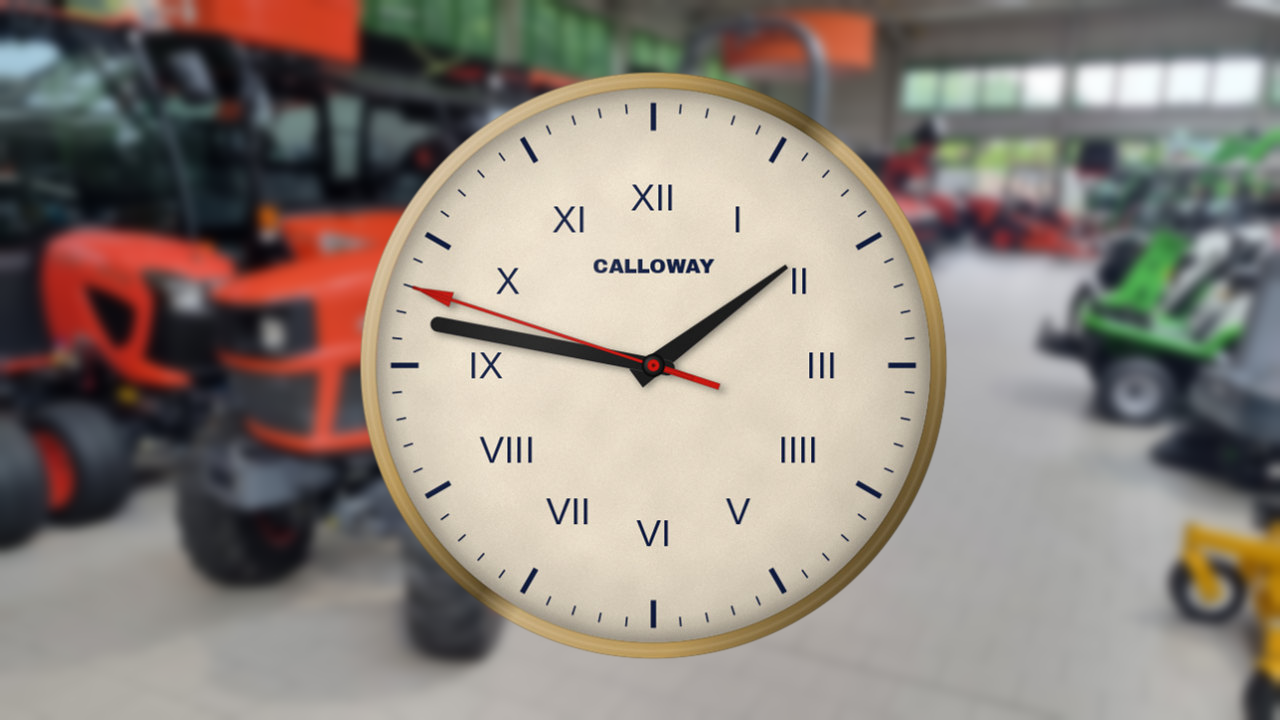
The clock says {"hour": 1, "minute": 46, "second": 48}
